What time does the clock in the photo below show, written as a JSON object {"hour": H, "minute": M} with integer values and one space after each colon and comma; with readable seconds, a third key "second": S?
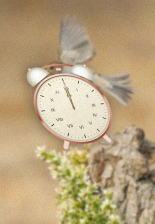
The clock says {"hour": 12, "minute": 0}
